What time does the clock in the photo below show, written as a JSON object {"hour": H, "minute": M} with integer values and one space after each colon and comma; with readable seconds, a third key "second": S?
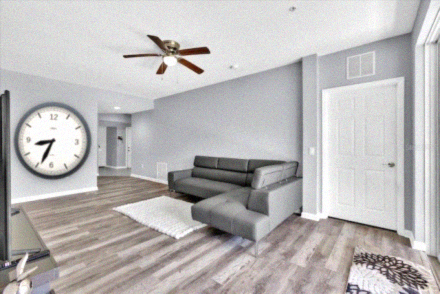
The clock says {"hour": 8, "minute": 34}
